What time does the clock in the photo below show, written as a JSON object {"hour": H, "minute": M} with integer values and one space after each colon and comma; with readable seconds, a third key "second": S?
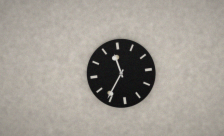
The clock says {"hour": 11, "minute": 36}
